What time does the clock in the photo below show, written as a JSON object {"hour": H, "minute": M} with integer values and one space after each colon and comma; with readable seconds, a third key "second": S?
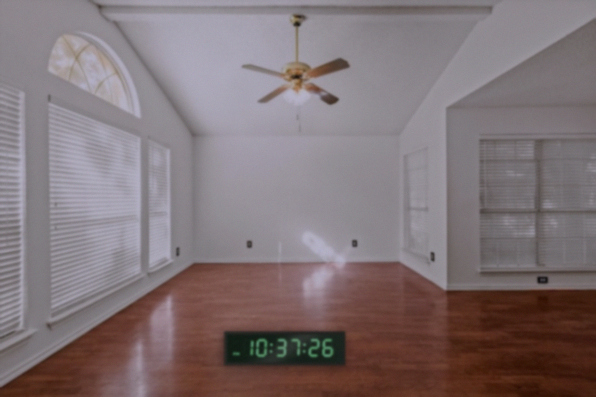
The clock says {"hour": 10, "minute": 37, "second": 26}
